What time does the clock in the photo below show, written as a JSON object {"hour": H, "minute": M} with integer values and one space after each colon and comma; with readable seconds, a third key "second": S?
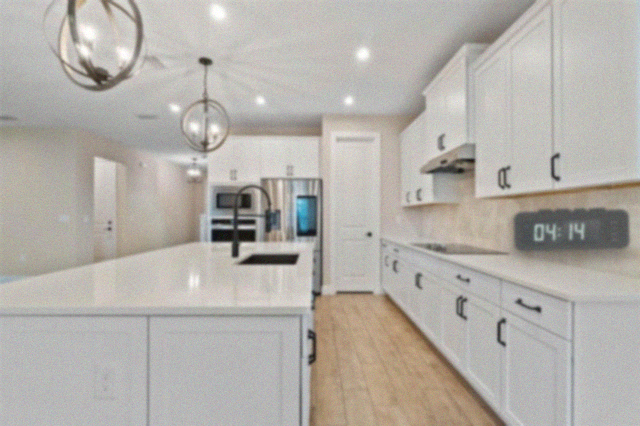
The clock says {"hour": 4, "minute": 14}
